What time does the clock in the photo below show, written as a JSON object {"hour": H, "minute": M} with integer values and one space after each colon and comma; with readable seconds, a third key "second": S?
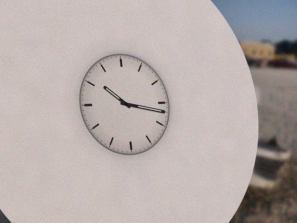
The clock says {"hour": 10, "minute": 17}
